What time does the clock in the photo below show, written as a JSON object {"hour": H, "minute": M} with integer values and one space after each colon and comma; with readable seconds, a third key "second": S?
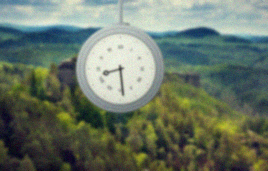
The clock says {"hour": 8, "minute": 29}
